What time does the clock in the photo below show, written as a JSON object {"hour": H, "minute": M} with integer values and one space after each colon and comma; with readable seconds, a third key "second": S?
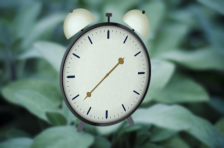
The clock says {"hour": 1, "minute": 38}
